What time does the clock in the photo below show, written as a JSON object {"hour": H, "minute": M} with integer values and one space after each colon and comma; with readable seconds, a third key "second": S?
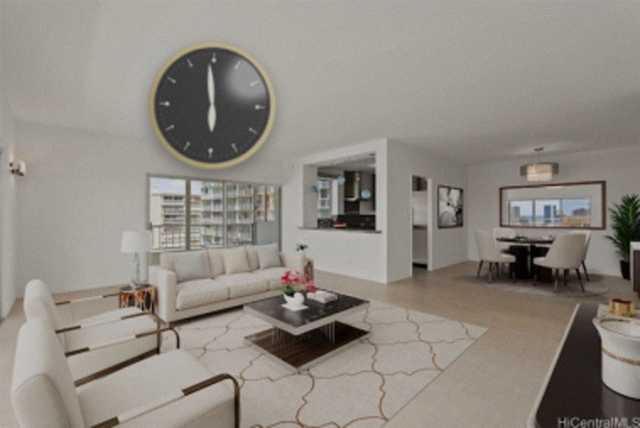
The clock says {"hour": 5, "minute": 59}
